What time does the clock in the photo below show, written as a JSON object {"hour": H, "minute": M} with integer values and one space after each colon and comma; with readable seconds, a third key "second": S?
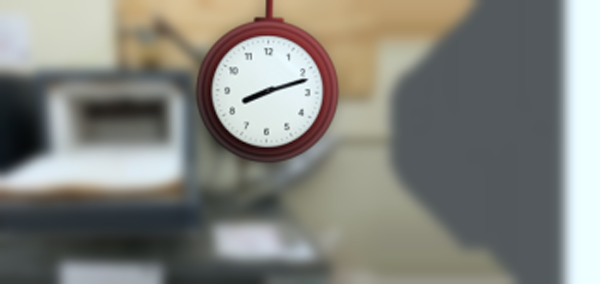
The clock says {"hour": 8, "minute": 12}
